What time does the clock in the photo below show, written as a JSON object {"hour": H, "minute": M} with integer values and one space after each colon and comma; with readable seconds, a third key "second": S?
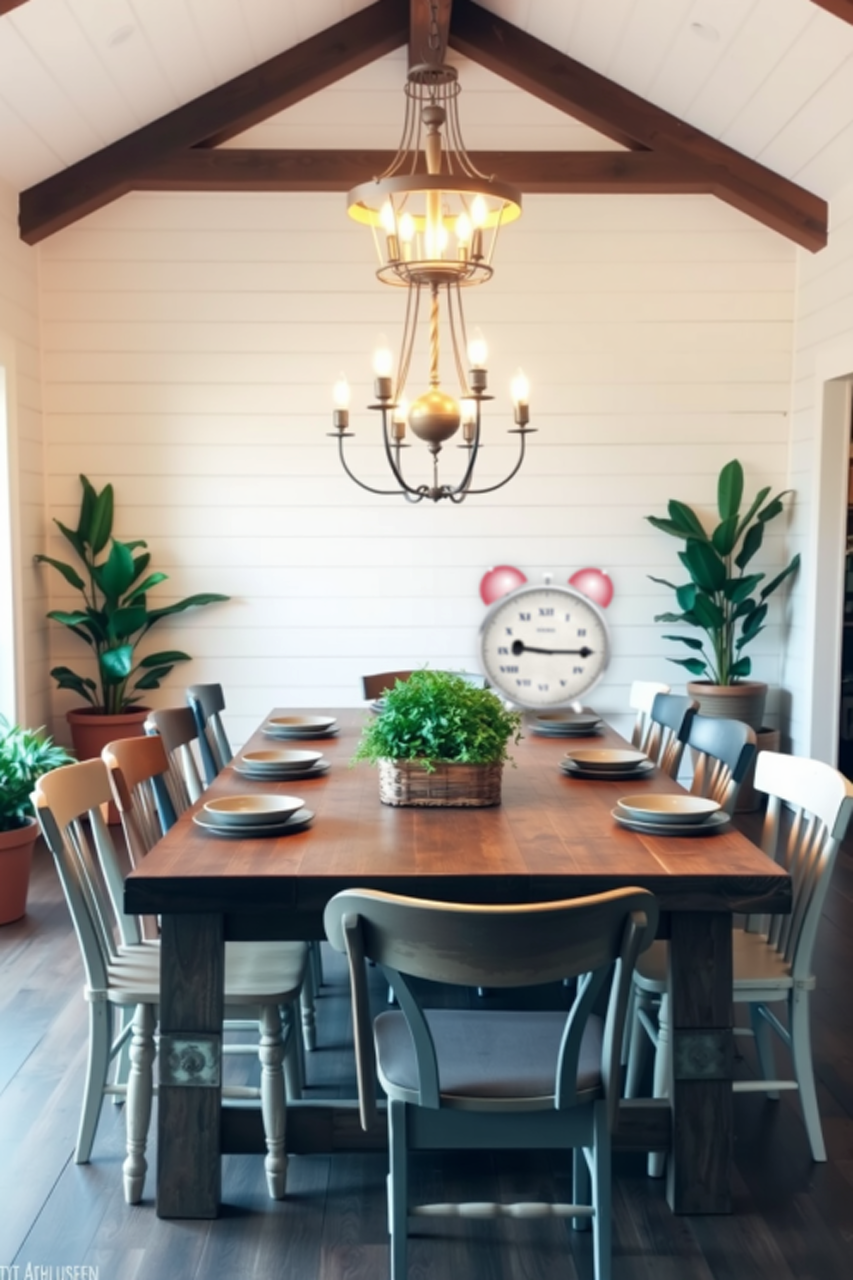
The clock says {"hour": 9, "minute": 15}
